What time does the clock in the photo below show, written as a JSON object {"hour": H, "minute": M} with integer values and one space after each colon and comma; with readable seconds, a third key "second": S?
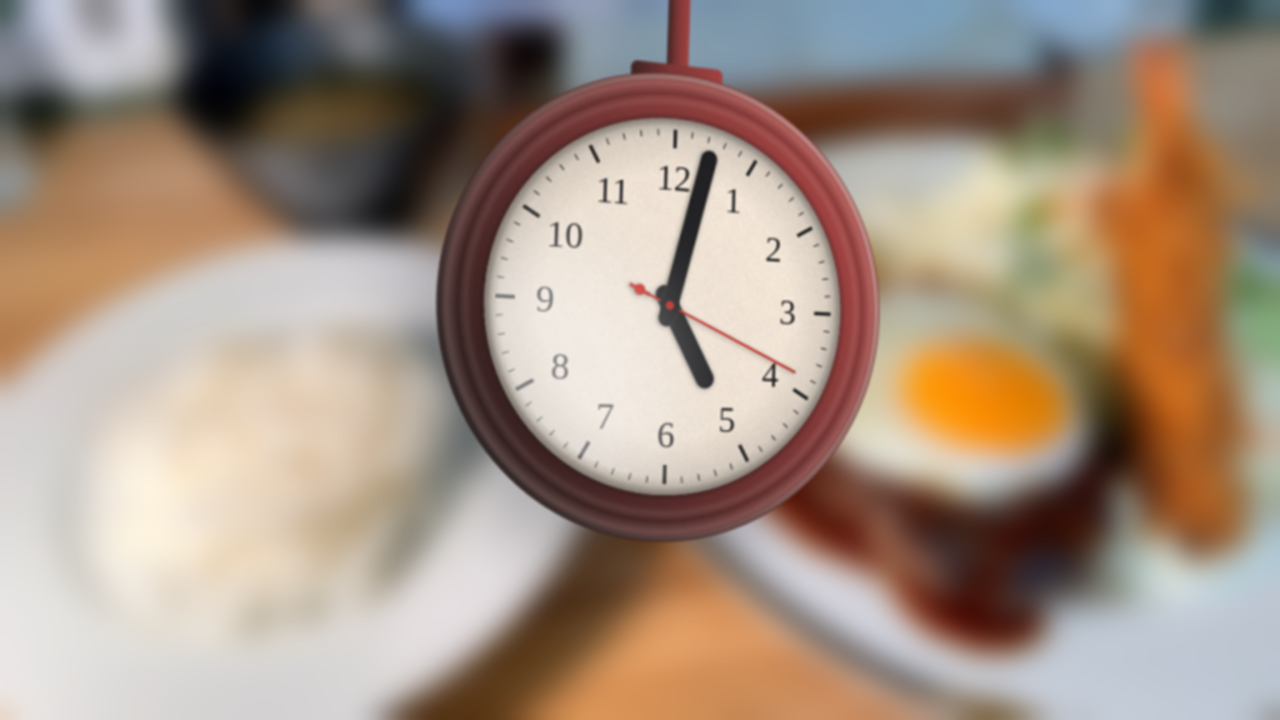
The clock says {"hour": 5, "minute": 2, "second": 19}
